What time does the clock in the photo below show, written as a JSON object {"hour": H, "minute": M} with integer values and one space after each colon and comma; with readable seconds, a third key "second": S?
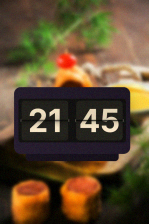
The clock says {"hour": 21, "minute": 45}
